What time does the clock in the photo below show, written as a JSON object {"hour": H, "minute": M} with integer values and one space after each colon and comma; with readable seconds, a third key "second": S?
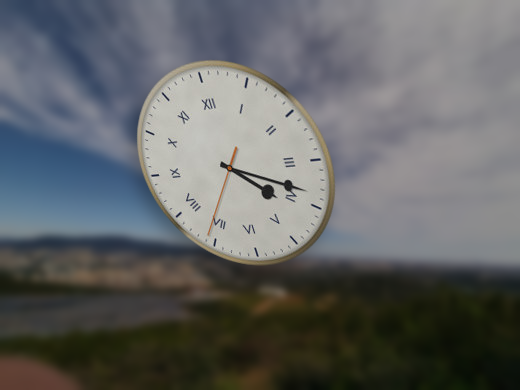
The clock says {"hour": 4, "minute": 18, "second": 36}
